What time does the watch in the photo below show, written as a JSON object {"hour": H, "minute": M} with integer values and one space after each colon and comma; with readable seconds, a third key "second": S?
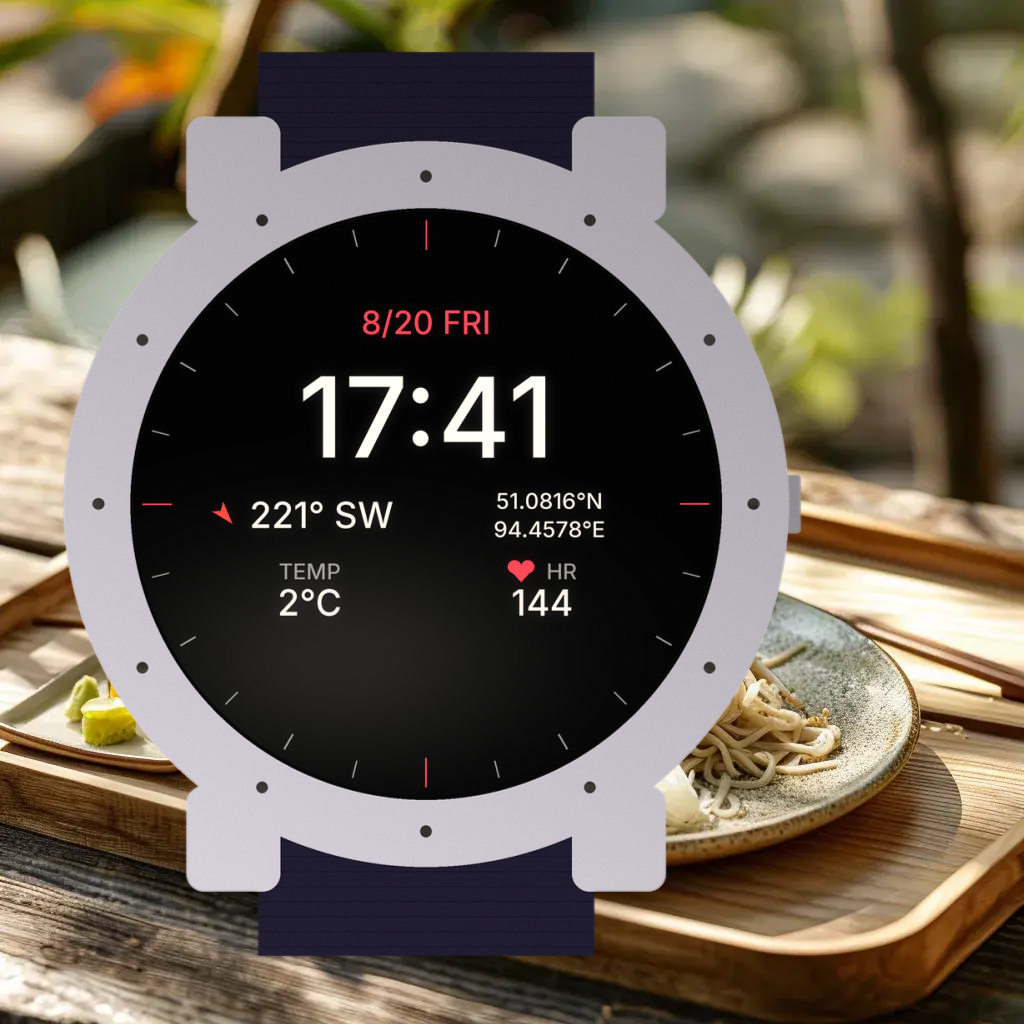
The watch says {"hour": 17, "minute": 41}
